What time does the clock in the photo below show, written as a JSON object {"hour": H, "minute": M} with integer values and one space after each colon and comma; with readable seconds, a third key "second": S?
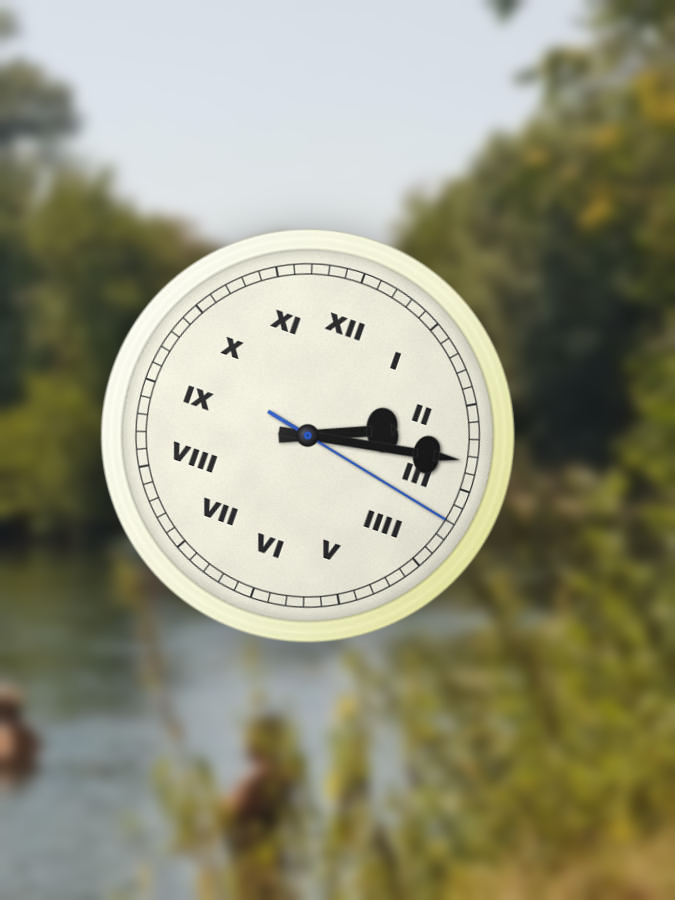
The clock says {"hour": 2, "minute": 13, "second": 17}
